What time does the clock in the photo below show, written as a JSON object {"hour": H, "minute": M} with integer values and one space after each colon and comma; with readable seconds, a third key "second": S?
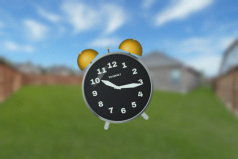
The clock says {"hour": 10, "minute": 16}
